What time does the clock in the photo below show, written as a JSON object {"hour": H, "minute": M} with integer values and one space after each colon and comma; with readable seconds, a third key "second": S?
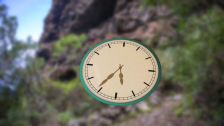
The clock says {"hour": 5, "minute": 36}
